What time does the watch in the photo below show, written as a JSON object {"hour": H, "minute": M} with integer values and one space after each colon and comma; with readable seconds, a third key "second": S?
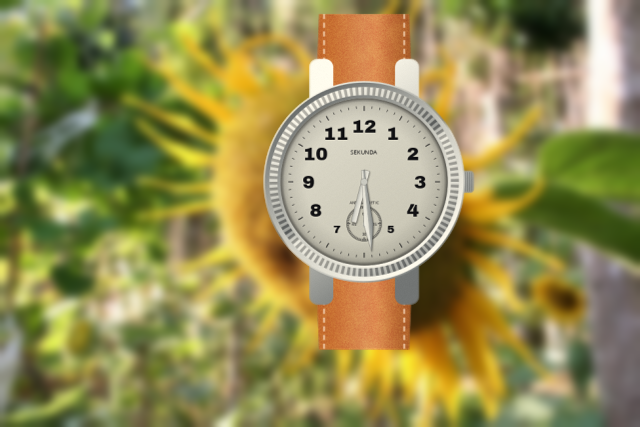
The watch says {"hour": 6, "minute": 29}
